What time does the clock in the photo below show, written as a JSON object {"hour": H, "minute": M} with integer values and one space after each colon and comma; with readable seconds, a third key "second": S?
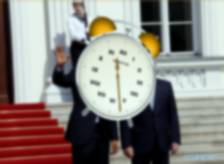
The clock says {"hour": 11, "minute": 27}
